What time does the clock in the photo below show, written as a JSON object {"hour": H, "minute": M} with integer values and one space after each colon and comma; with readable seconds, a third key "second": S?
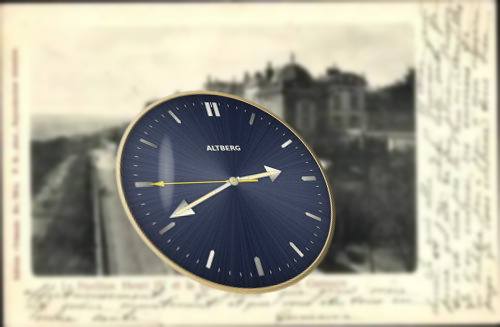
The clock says {"hour": 2, "minute": 40, "second": 45}
